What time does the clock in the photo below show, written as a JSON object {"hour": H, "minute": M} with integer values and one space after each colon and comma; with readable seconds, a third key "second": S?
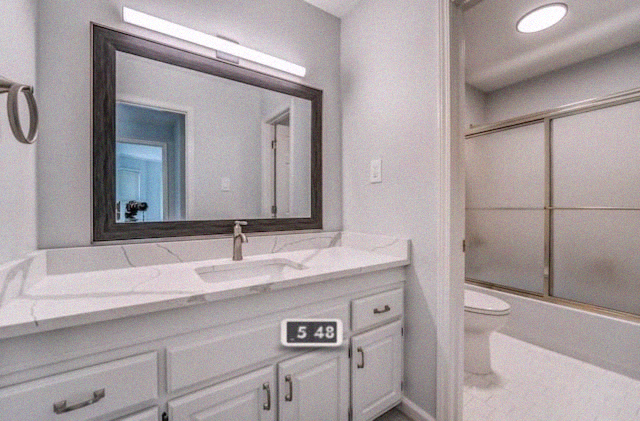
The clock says {"hour": 5, "minute": 48}
